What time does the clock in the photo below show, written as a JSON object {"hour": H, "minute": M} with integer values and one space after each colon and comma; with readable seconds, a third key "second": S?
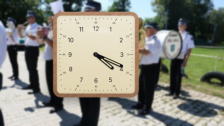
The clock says {"hour": 4, "minute": 19}
